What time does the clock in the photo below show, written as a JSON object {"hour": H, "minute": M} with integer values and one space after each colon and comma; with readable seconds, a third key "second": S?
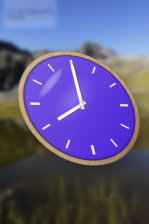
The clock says {"hour": 8, "minute": 0}
